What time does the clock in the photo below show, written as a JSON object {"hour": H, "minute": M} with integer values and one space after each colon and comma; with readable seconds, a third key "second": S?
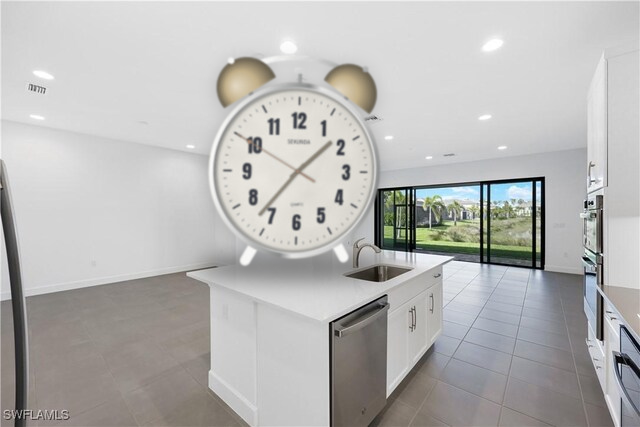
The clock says {"hour": 1, "minute": 36, "second": 50}
